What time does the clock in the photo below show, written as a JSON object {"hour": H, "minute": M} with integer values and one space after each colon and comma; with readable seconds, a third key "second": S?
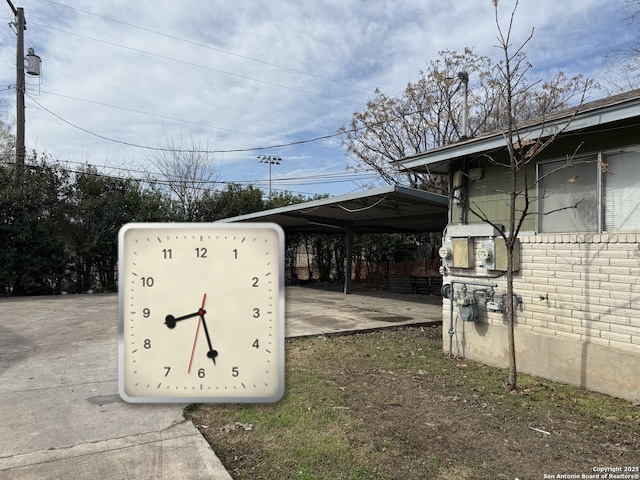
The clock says {"hour": 8, "minute": 27, "second": 32}
